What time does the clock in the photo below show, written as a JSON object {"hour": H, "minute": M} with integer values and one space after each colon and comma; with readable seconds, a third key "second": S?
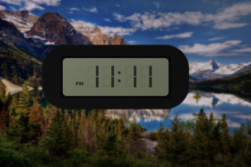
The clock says {"hour": 11, "minute": 11}
